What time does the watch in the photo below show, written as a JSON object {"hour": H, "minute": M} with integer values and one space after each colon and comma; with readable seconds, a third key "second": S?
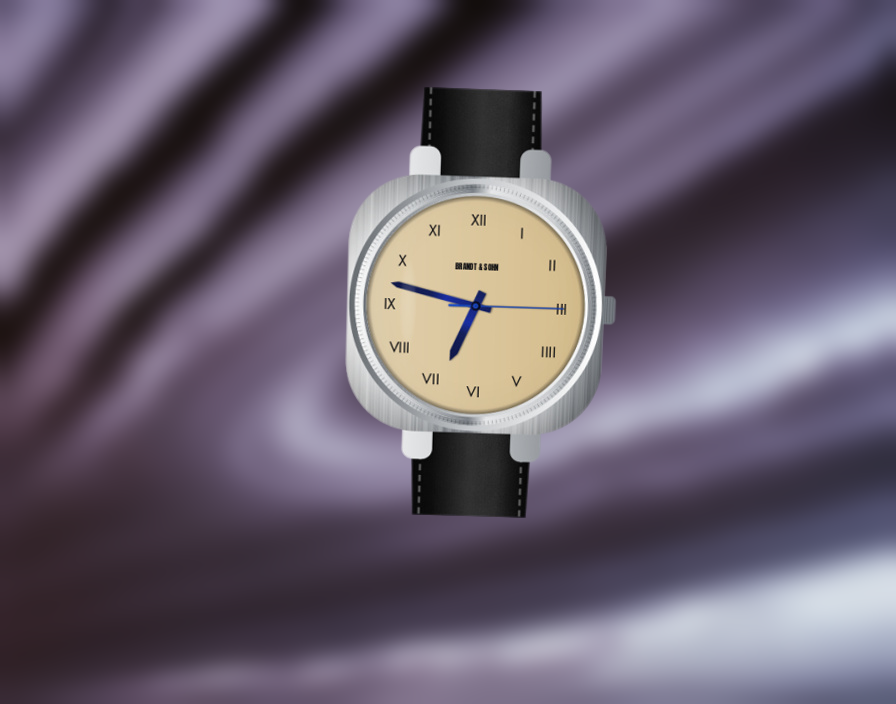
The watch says {"hour": 6, "minute": 47, "second": 15}
